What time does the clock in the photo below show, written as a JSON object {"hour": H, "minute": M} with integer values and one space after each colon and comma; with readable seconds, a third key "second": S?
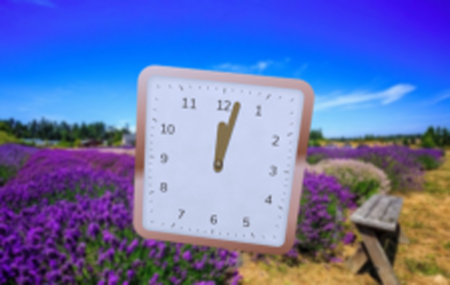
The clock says {"hour": 12, "minute": 2}
